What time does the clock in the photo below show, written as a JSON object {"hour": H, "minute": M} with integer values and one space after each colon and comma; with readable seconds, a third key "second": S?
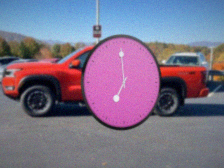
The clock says {"hour": 6, "minute": 59}
